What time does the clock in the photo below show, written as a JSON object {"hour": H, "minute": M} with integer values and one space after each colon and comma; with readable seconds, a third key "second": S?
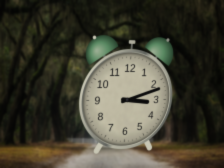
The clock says {"hour": 3, "minute": 12}
